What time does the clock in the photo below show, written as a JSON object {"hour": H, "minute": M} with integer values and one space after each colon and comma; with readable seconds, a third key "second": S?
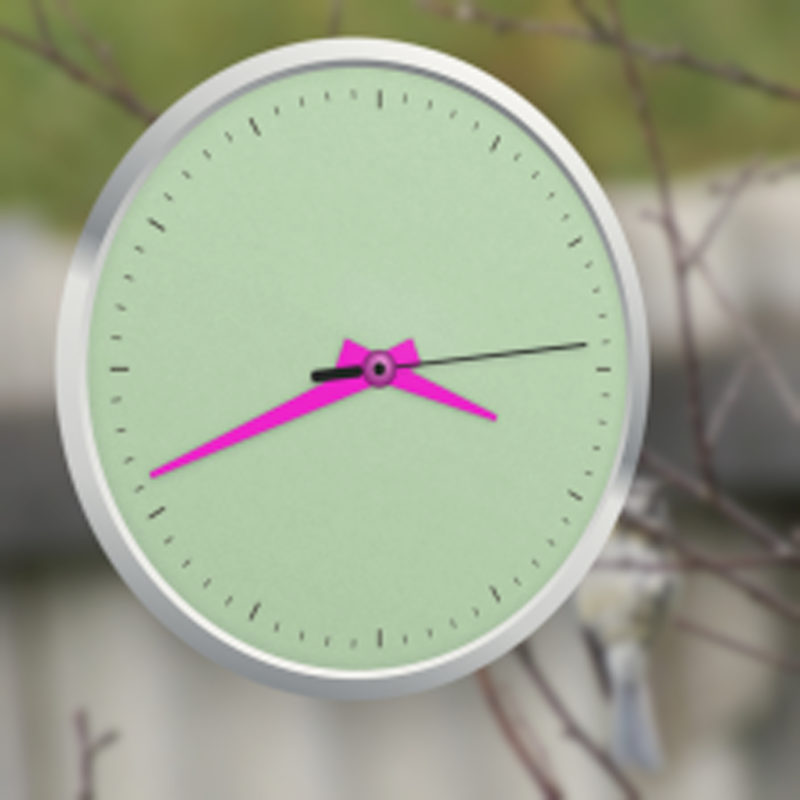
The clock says {"hour": 3, "minute": 41, "second": 14}
